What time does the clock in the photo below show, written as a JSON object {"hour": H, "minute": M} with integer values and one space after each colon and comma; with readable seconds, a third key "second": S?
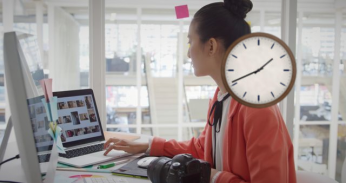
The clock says {"hour": 1, "minute": 41}
